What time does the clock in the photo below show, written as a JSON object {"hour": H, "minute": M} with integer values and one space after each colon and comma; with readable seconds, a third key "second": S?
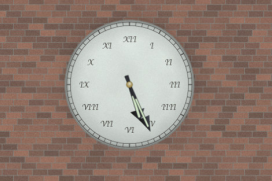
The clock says {"hour": 5, "minute": 26}
